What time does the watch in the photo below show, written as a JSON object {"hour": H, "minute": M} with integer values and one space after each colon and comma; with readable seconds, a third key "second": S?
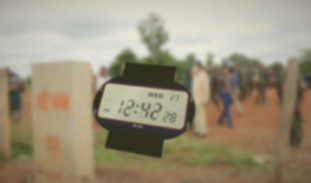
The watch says {"hour": 12, "minute": 42}
